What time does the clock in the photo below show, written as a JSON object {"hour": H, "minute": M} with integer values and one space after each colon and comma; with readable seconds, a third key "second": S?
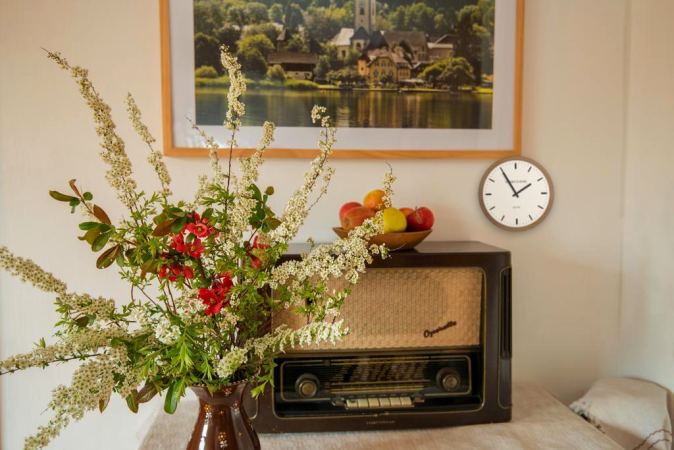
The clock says {"hour": 1, "minute": 55}
